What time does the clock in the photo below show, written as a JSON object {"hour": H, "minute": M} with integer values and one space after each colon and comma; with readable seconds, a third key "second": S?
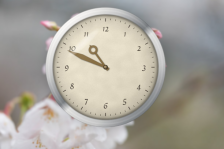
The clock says {"hour": 10, "minute": 49}
